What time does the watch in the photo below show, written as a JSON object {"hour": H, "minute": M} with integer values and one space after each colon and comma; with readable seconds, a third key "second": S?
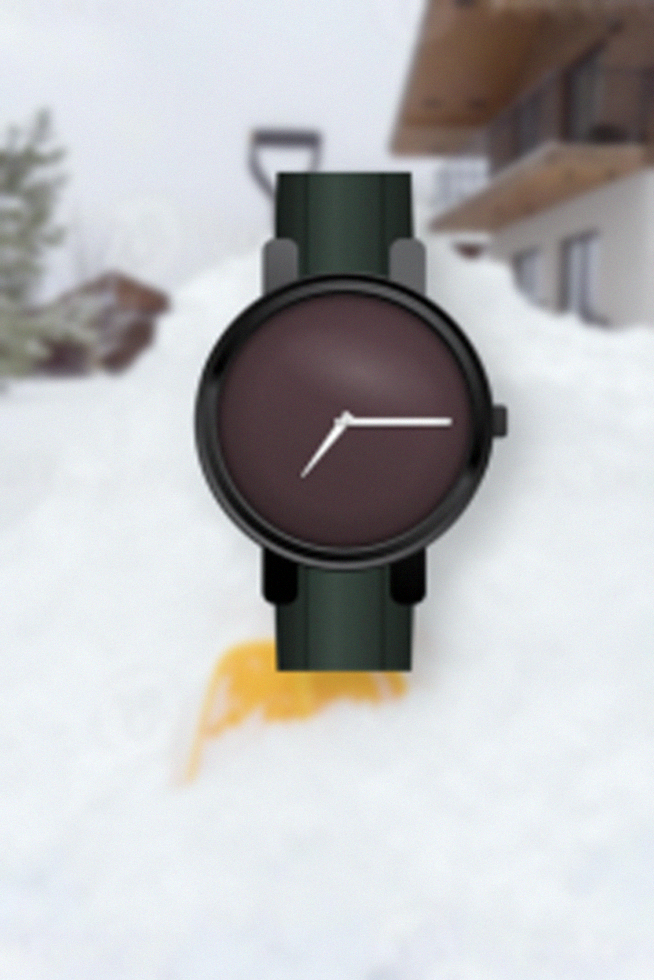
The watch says {"hour": 7, "minute": 15}
